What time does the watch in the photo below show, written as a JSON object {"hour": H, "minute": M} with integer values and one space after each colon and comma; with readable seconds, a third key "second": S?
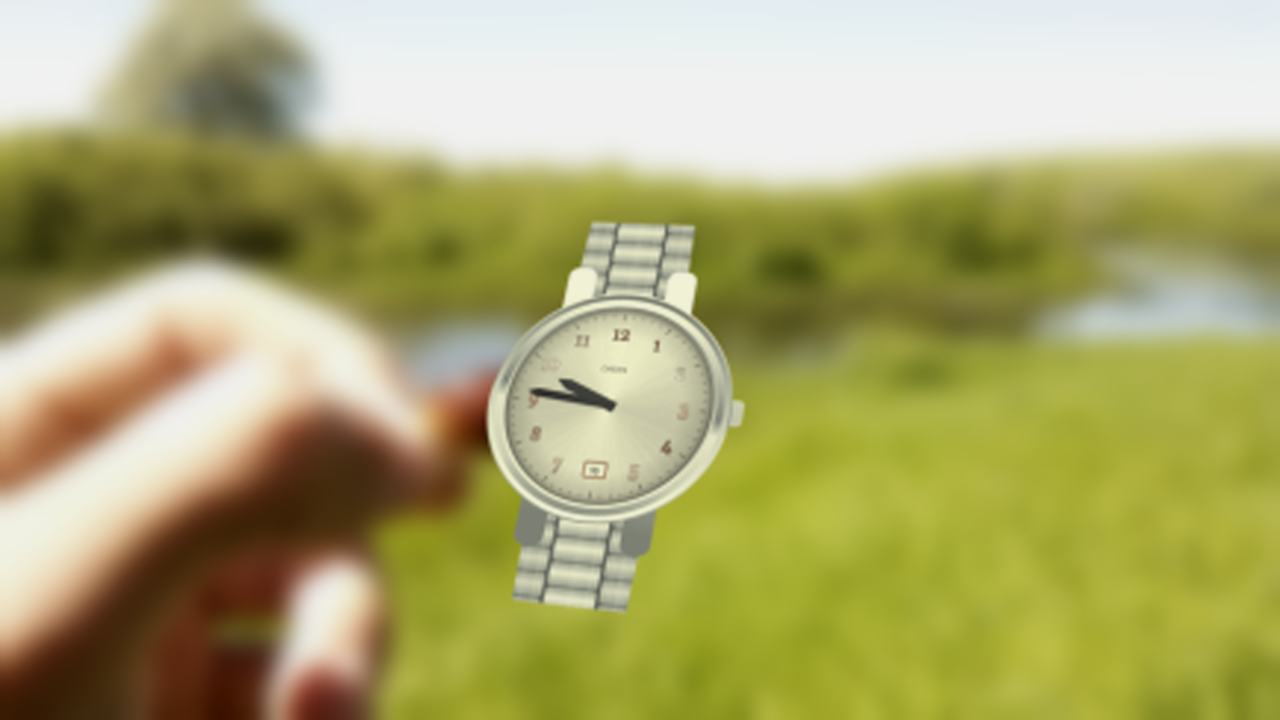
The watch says {"hour": 9, "minute": 46}
